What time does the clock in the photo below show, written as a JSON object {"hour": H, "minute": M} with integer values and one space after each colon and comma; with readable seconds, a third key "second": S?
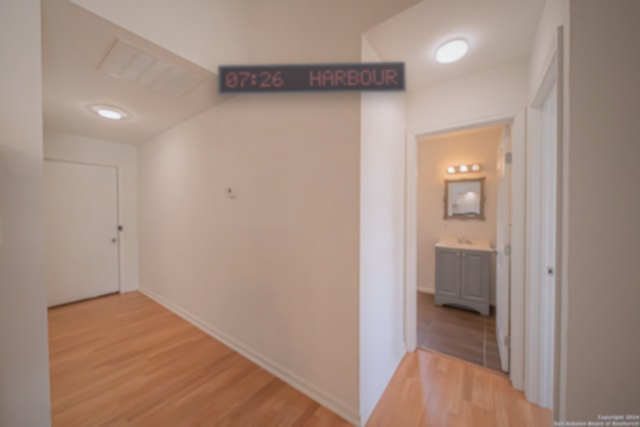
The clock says {"hour": 7, "minute": 26}
